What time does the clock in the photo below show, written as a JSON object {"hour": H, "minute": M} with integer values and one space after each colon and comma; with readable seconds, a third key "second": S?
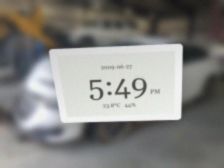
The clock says {"hour": 5, "minute": 49}
